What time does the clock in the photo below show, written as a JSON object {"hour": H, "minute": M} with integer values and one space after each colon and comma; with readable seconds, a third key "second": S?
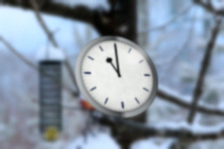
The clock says {"hour": 11, "minute": 0}
